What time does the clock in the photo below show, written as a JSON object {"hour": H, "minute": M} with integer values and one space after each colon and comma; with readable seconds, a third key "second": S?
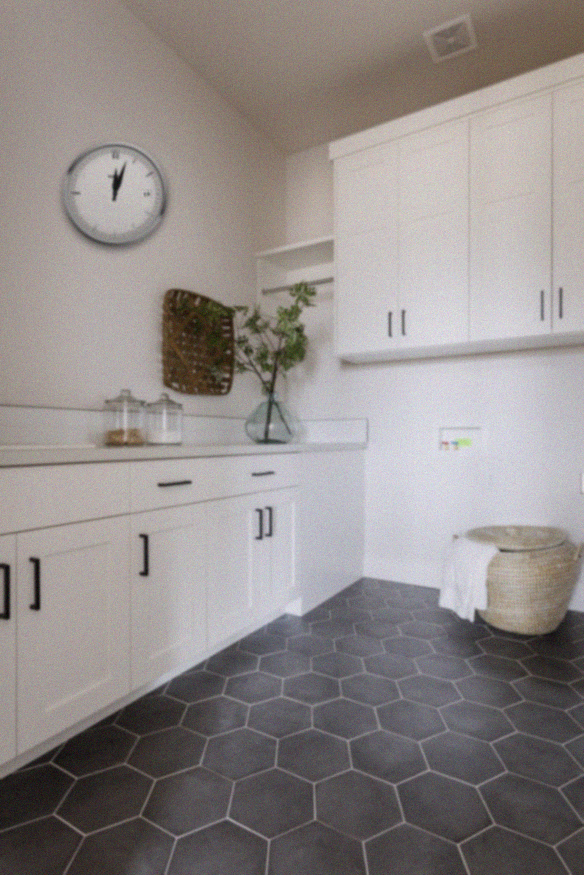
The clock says {"hour": 12, "minute": 3}
